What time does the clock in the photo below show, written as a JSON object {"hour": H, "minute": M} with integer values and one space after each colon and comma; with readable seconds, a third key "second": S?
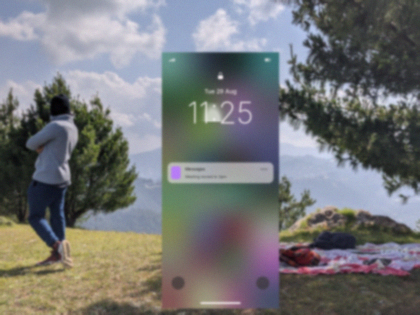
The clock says {"hour": 11, "minute": 25}
